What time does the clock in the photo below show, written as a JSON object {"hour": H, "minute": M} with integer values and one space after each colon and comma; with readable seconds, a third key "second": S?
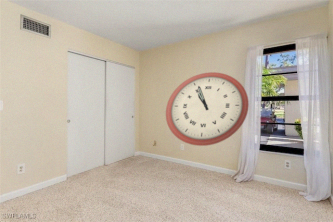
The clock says {"hour": 10, "minute": 56}
